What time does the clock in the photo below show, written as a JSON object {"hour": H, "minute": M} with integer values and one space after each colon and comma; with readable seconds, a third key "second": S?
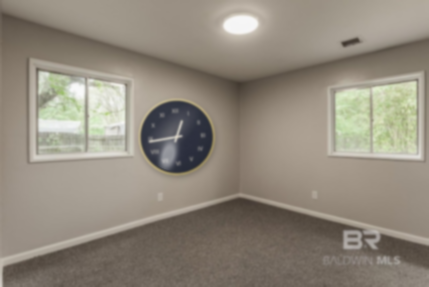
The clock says {"hour": 12, "minute": 44}
